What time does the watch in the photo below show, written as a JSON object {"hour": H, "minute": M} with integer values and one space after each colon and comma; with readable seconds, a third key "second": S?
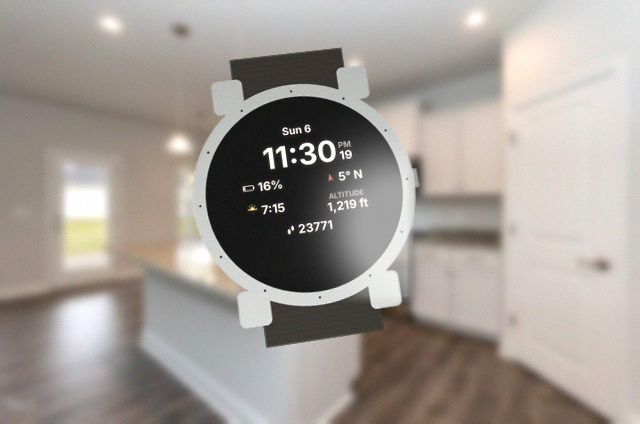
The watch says {"hour": 11, "minute": 30, "second": 19}
